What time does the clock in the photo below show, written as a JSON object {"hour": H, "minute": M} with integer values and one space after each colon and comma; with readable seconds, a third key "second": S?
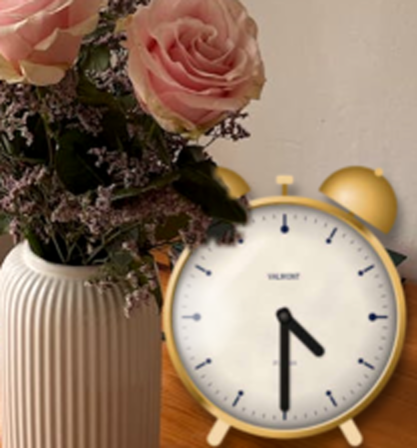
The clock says {"hour": 4, "minute": 30}
